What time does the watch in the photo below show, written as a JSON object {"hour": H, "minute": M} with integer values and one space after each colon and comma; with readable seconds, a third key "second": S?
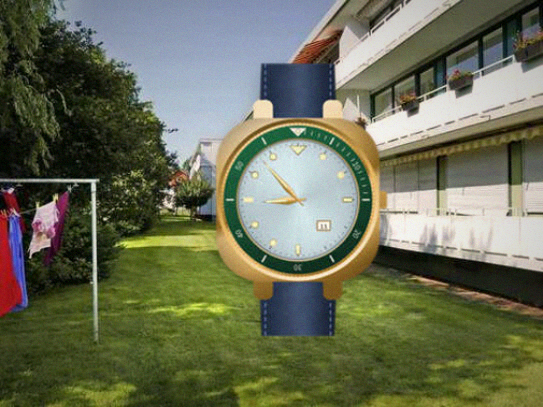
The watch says {"hour": 8, "minute": 53}
